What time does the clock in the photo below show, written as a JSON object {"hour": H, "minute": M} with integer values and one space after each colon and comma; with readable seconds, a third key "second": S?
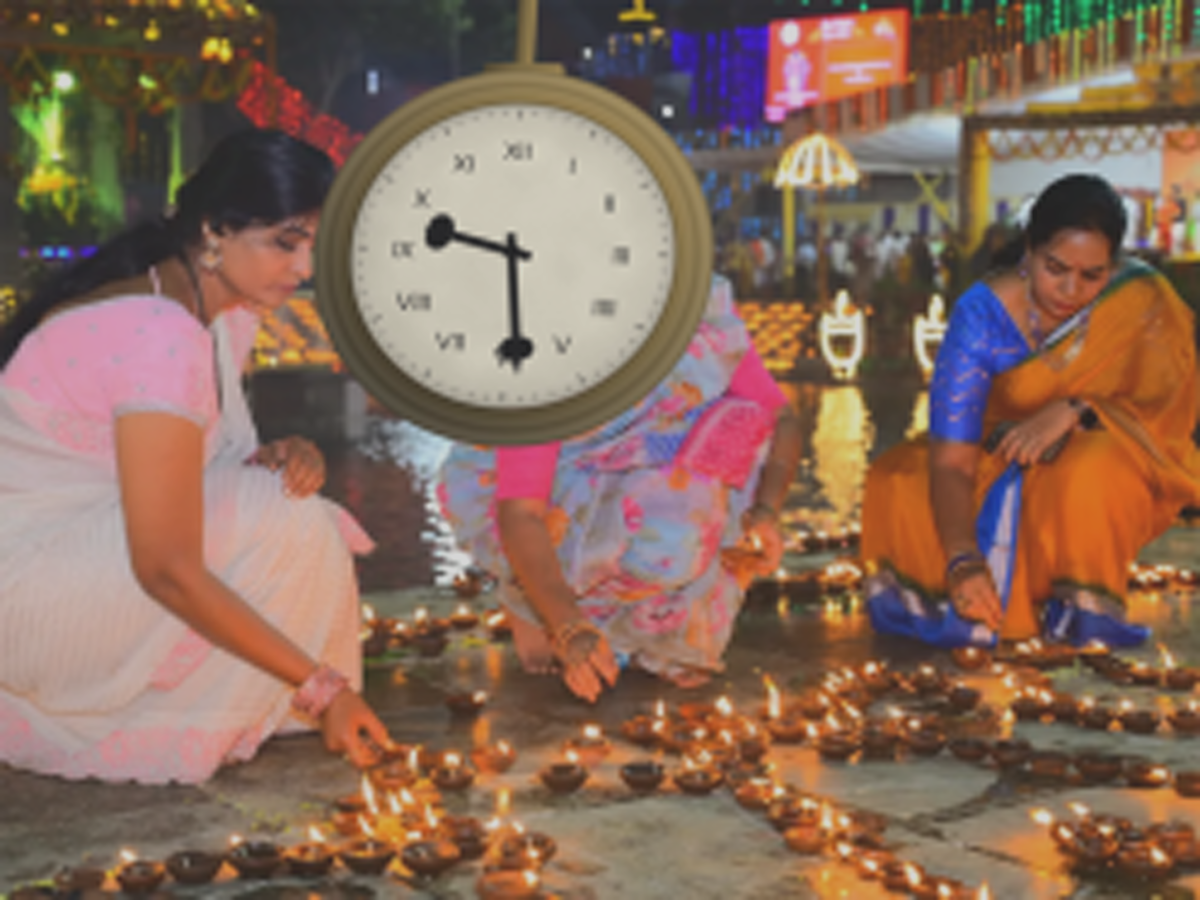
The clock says {"hour": 9, "minute": 29}
